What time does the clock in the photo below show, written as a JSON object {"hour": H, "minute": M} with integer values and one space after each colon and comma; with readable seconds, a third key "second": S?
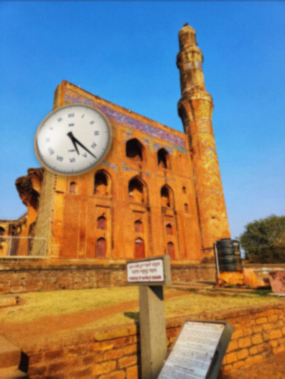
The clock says {"hour": 5, "minute": 23}
